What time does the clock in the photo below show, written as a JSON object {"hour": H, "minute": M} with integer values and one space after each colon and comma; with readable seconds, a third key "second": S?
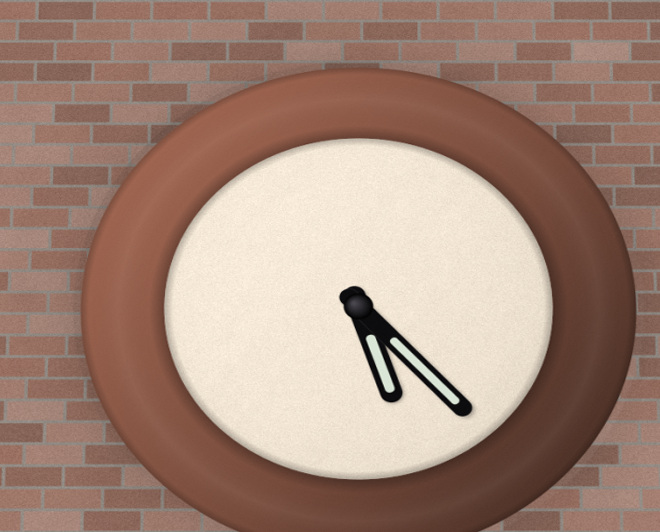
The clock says {"hour": 5, "minute": 23}
